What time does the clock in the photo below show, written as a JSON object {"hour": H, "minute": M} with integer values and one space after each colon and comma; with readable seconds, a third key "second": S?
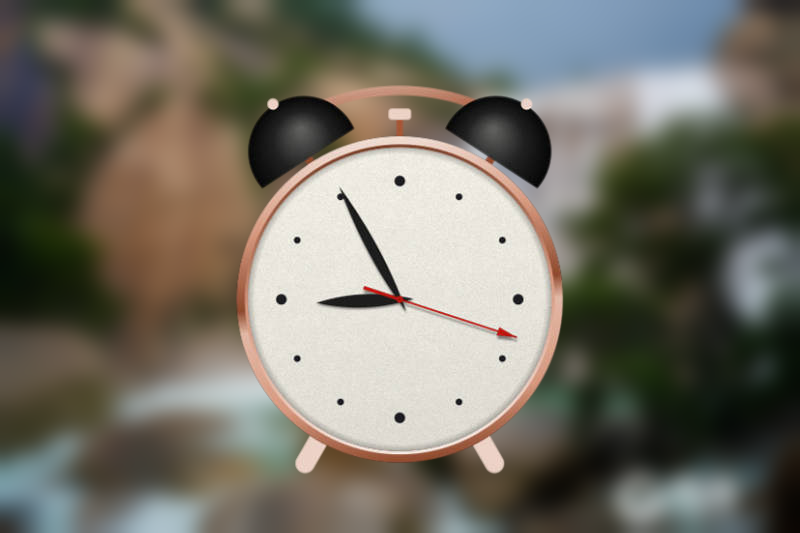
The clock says {"hour": 8, "minute": 55, "second": 18}
